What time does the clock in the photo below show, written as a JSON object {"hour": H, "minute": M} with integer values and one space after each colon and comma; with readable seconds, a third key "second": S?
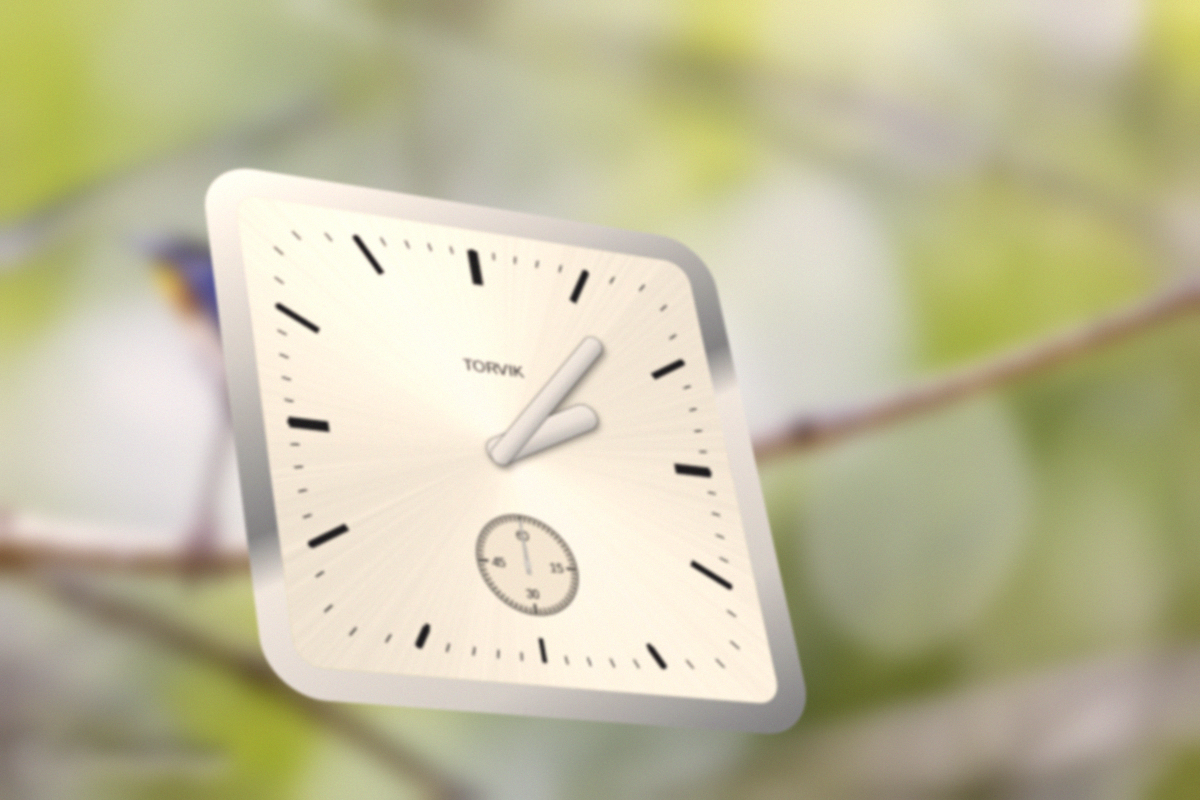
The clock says {"hour": 2, "minute": 7}
